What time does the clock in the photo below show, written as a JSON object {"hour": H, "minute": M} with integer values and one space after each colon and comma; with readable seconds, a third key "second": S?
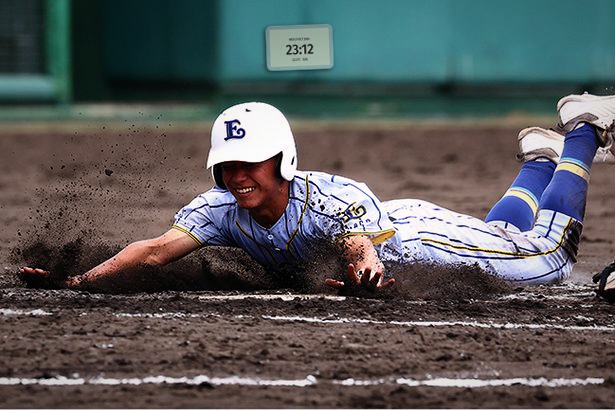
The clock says {"hour": 23, "minute": 12}
